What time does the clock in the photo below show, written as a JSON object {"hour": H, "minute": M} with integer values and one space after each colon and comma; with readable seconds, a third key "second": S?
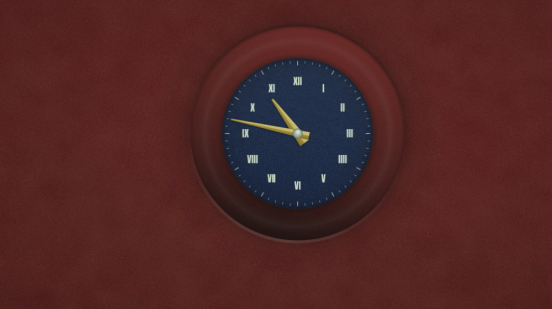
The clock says {"hour": 10, "minute": 47}
